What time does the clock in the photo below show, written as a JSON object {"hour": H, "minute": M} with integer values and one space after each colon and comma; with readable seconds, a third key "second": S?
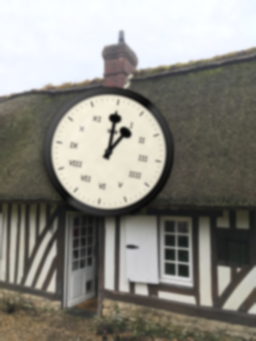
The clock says {"hour": 1, "minute": 0}
